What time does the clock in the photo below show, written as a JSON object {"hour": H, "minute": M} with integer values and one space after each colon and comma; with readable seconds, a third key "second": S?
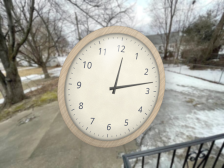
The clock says {"hour": 12, "minute": 13}
